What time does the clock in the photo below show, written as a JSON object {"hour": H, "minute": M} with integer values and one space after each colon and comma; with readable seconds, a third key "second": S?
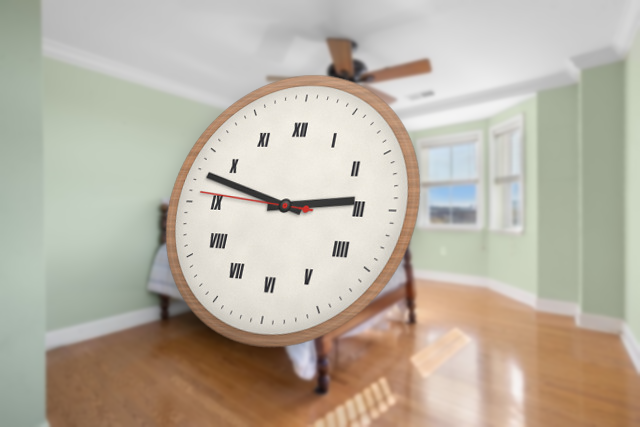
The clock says {"hour": 2, "minute": 47, "second": 46}
